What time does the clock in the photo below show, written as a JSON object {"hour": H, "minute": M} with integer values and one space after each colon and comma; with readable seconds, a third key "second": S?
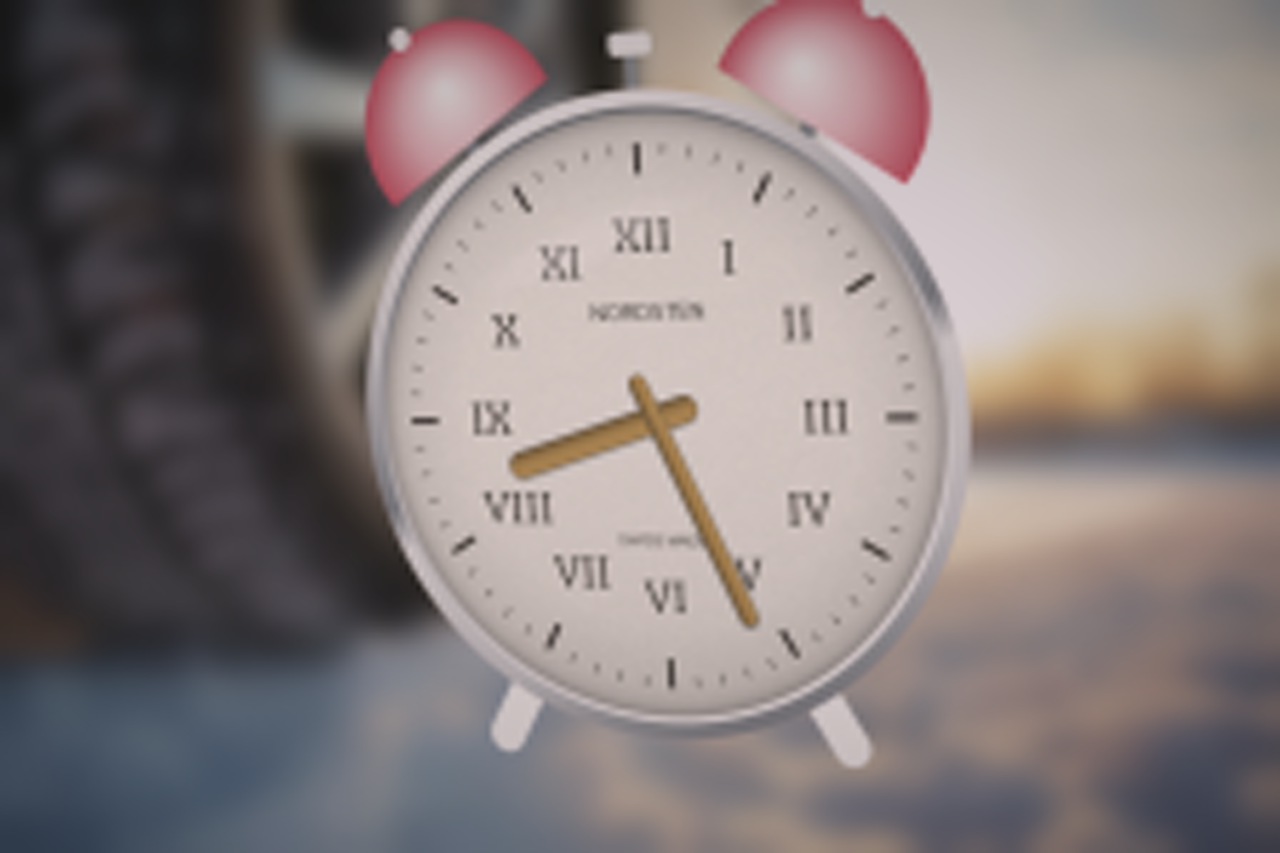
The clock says {"hour": 8, "minute": 26}
